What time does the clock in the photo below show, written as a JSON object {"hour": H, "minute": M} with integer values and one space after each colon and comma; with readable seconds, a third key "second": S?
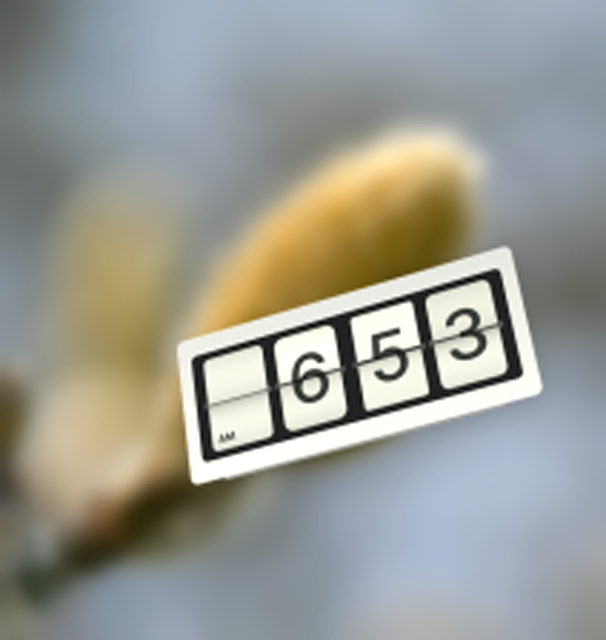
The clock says {"hour": 6, "minute": 53}
